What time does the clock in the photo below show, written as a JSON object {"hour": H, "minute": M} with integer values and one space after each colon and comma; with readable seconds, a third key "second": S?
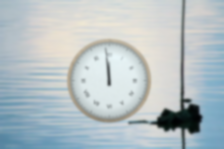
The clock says {"hour": 11, "minute": 59}
